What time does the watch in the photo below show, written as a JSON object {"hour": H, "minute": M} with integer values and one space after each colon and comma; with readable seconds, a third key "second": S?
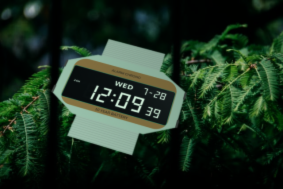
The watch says {"hour": 12, "minute": 9, "second": 39}
